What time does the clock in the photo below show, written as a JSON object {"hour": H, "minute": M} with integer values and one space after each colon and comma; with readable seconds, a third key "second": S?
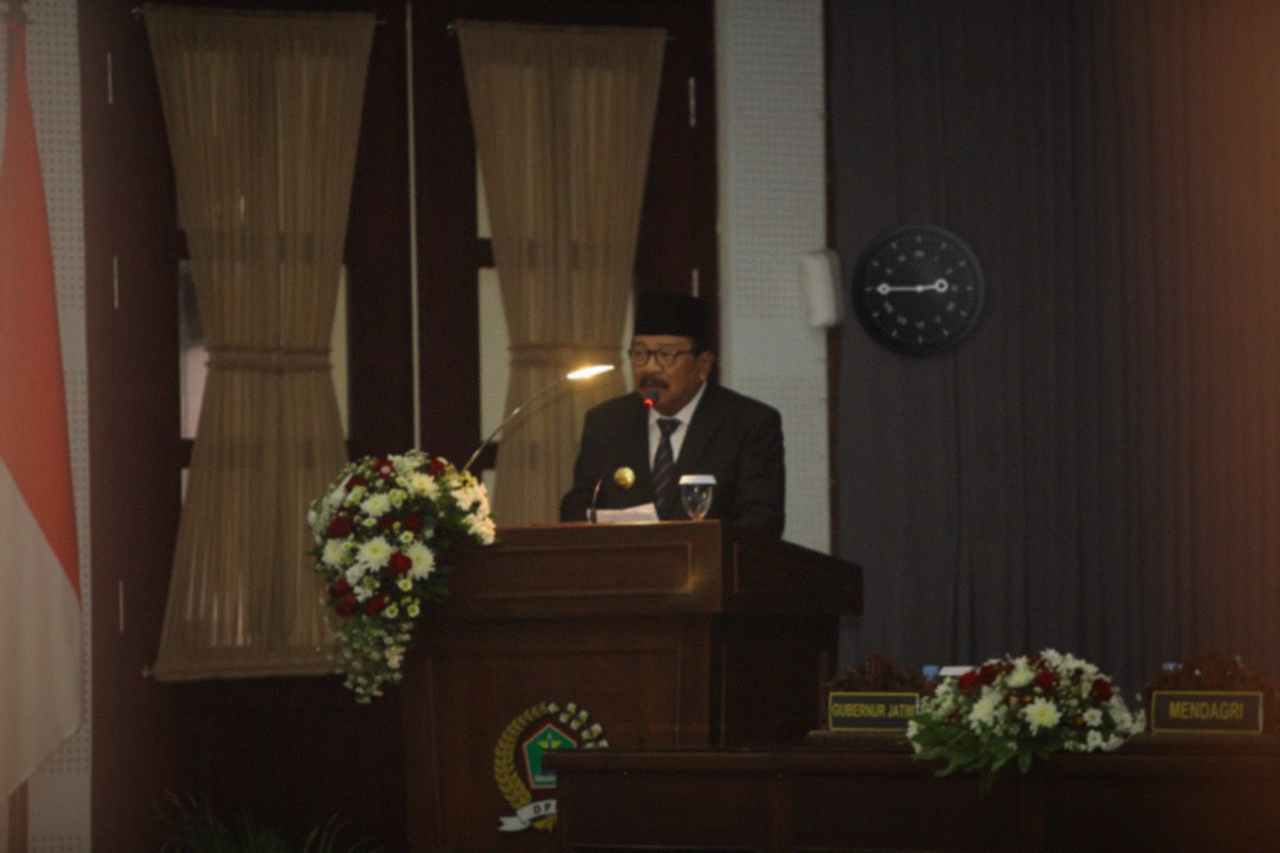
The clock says {"hour": 2, "minute": 45}
